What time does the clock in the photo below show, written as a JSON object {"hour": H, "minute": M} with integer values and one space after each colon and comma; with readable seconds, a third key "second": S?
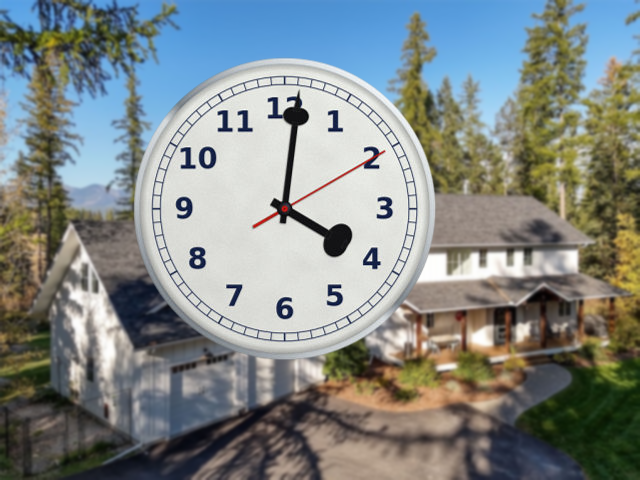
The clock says {"hour": 4, "minute": 1, "second": 10}
